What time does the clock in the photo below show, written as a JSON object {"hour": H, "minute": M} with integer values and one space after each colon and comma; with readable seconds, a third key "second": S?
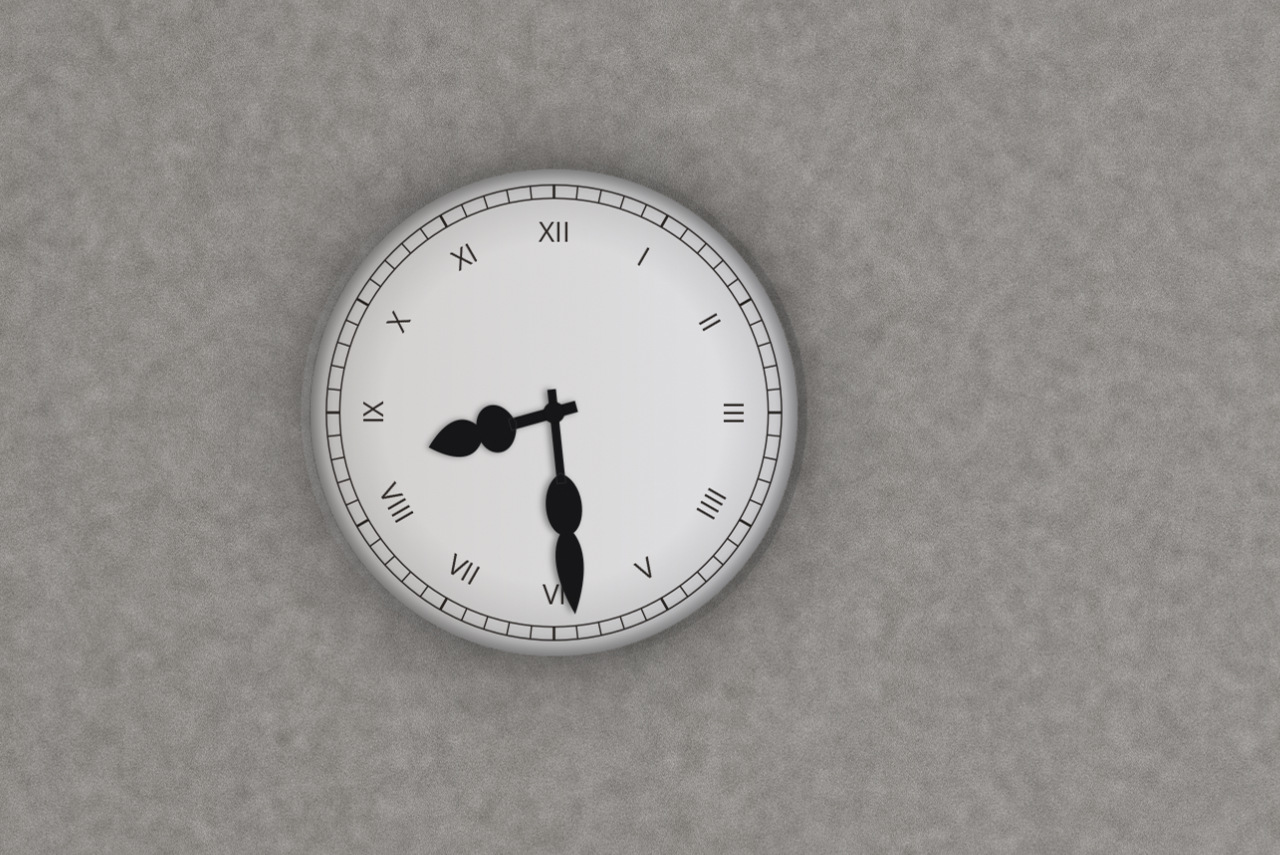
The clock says {"hour": 8, "minute": 29}
